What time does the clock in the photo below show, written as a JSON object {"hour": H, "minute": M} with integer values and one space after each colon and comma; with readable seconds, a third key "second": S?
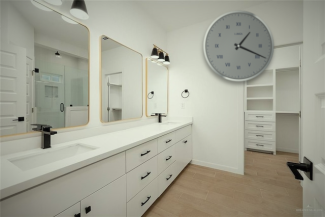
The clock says {"hour": 1, "minute": 19}
